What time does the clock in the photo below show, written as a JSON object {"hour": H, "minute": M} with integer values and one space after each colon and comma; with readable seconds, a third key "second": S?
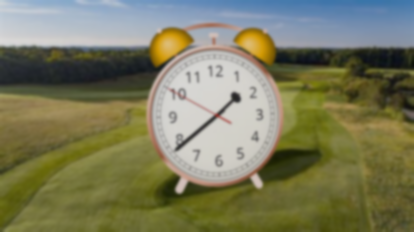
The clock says {"hour": 1, "minute": 38, "second": 50}
